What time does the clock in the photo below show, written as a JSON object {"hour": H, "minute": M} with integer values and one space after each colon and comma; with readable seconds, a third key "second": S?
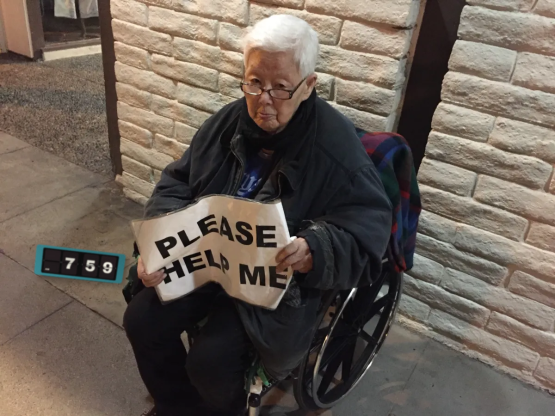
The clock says {"hour": 7, "minute": 59}
